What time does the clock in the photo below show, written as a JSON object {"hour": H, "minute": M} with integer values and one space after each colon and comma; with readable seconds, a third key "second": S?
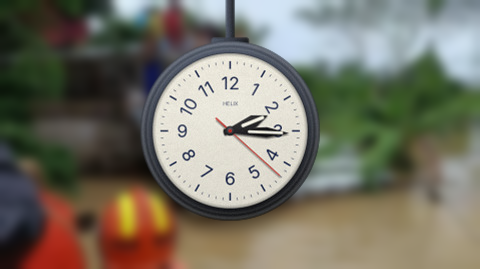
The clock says {"hour": 2, "minute": 15, "second": 22}
